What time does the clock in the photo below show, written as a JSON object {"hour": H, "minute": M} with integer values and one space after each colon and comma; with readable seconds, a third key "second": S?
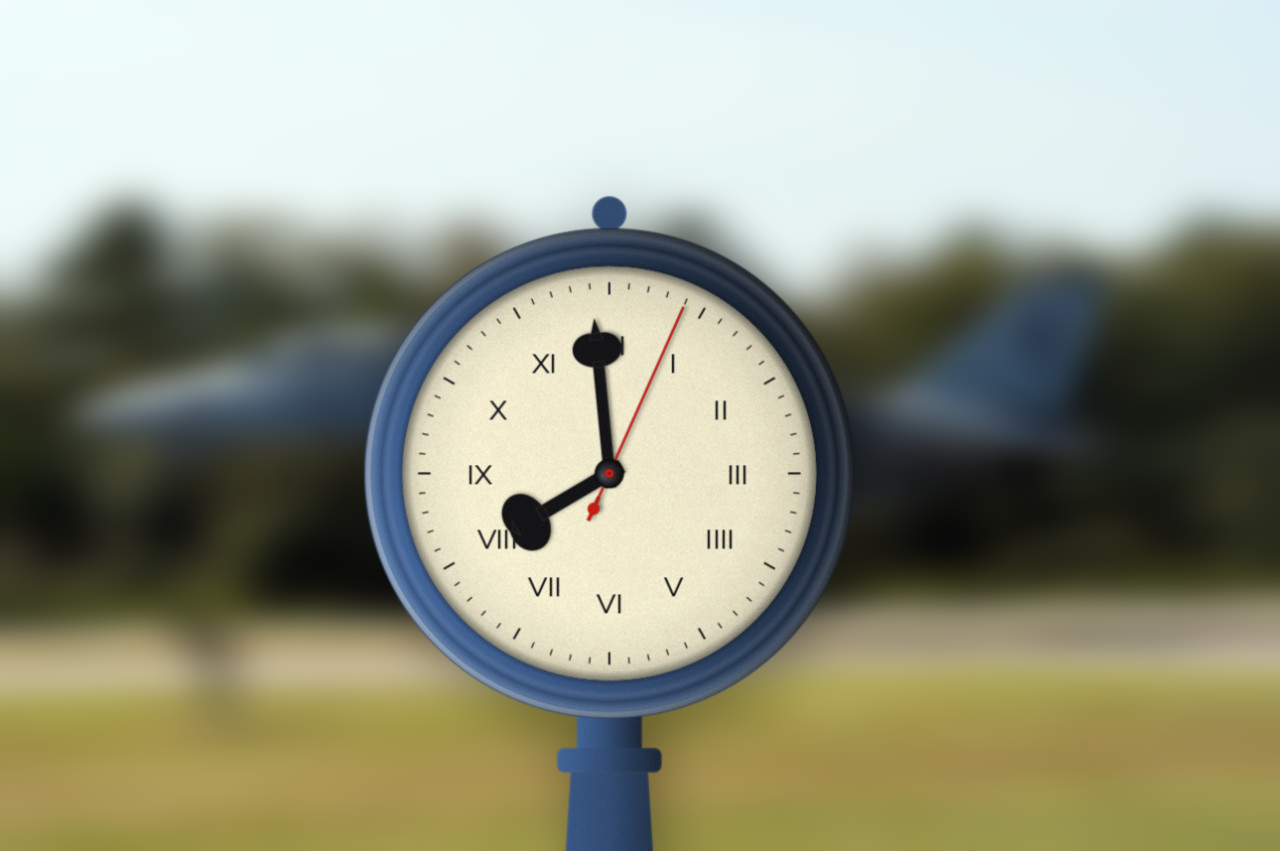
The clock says {"hour": 7, "minute": 59, "second": 4}
